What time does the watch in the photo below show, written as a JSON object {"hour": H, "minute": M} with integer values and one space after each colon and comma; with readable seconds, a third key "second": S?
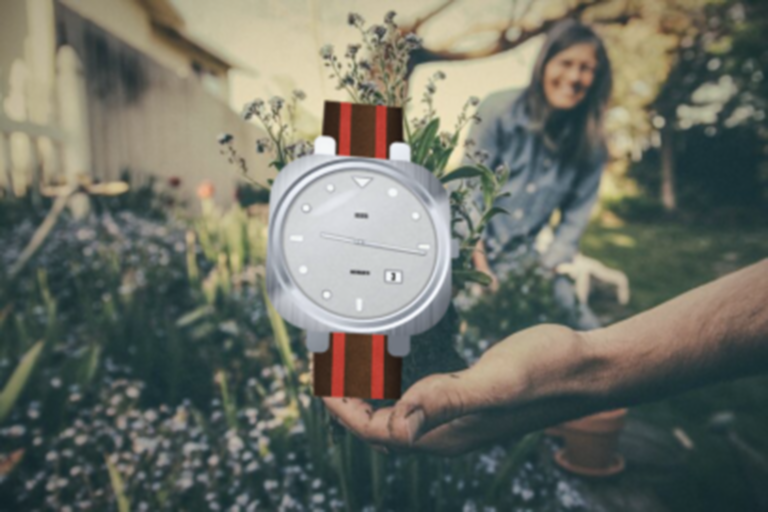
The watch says {"hour": 9, "minute": 16}
